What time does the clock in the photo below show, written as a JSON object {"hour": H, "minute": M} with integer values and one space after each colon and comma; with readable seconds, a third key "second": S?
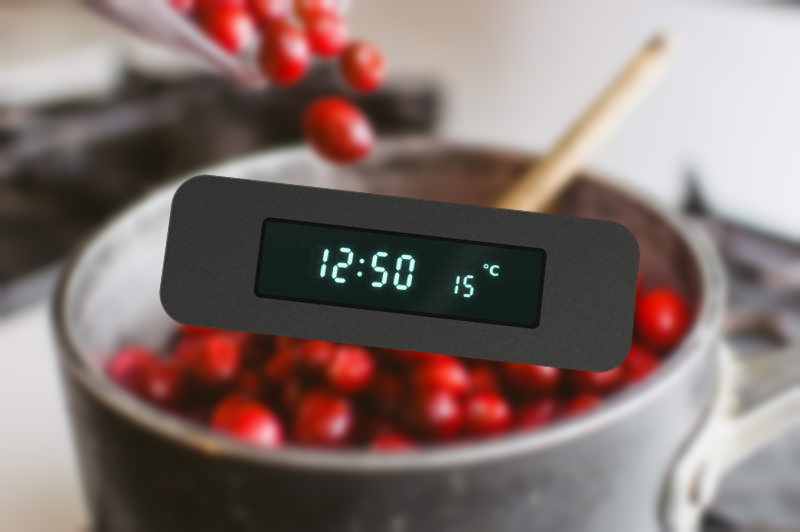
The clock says {"hour": 12, "minute": 50}
